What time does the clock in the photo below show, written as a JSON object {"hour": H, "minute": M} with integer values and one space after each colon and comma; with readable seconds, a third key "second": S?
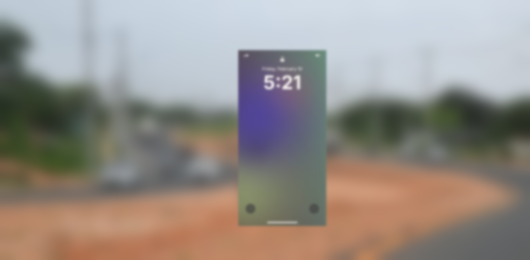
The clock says {"hour": 5, "minute": 21}
